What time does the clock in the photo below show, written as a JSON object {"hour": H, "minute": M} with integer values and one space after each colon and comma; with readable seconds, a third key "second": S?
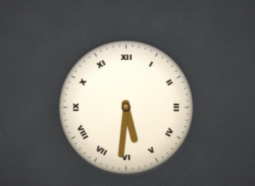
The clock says {"hour": 5, "minute": 31}
